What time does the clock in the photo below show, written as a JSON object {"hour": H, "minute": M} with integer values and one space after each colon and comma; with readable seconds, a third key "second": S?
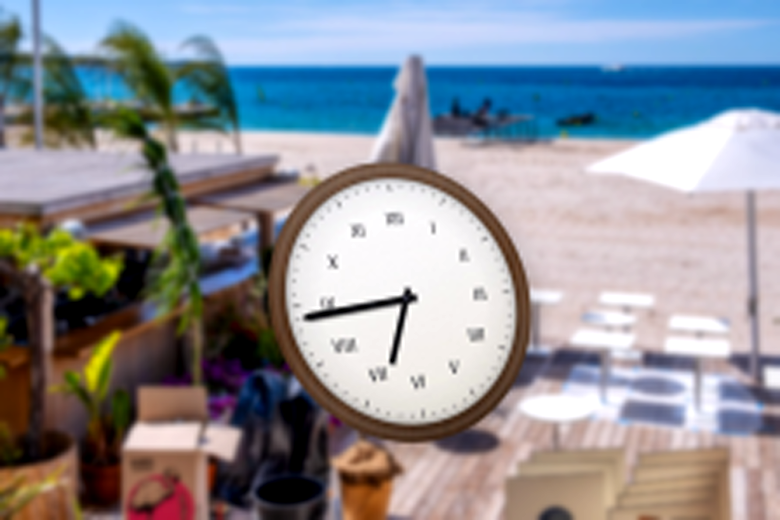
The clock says {"hour": 6, "minute": 44}
